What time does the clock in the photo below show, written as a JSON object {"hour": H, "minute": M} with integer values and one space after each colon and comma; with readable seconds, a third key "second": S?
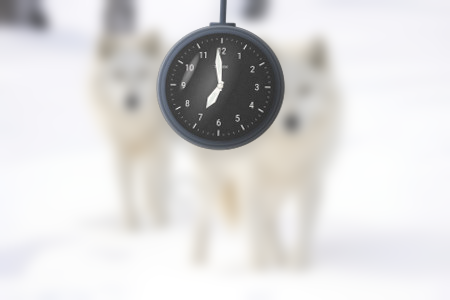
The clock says {"hour": 6, "minute": 59}
